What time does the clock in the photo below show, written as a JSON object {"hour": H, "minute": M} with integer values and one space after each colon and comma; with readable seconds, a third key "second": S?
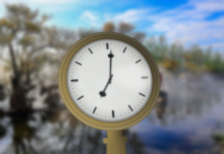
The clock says {"hour": 7, "minute": 1}
